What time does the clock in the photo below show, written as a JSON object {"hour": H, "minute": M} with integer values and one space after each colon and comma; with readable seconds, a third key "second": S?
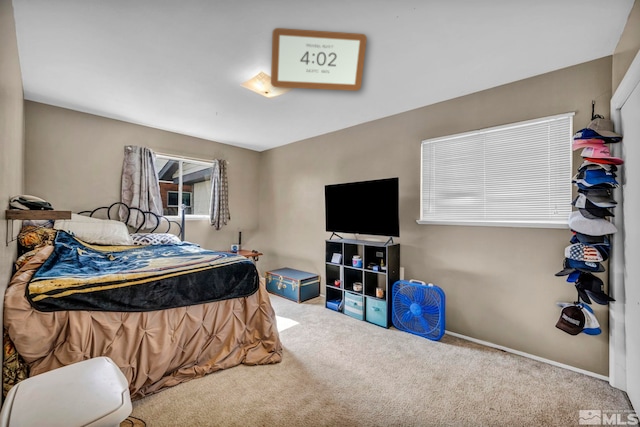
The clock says {"hour": 4, "minute": 2}
